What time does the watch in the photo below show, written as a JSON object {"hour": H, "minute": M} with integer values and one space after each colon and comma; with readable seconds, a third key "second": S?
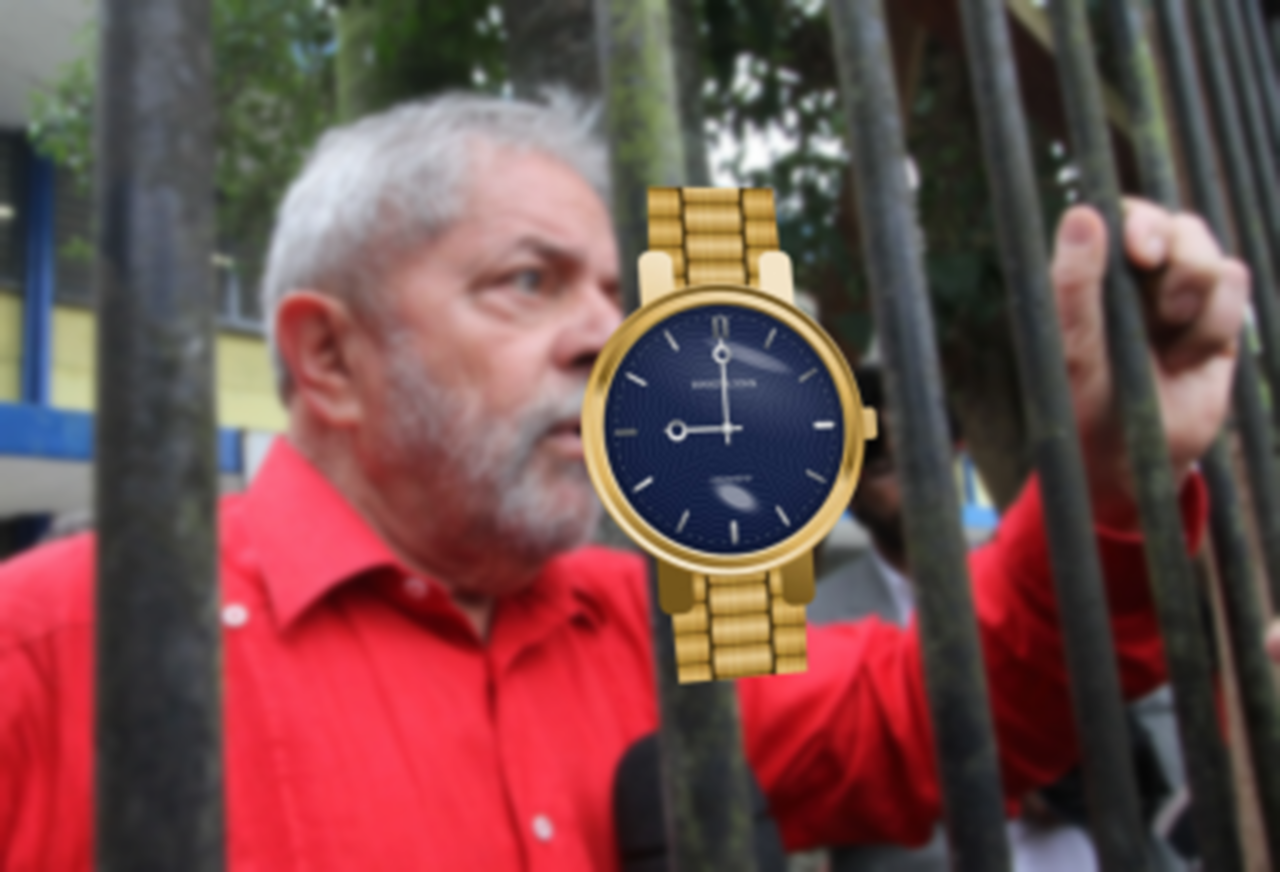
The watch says {"hour": 9, "minute": 0}
